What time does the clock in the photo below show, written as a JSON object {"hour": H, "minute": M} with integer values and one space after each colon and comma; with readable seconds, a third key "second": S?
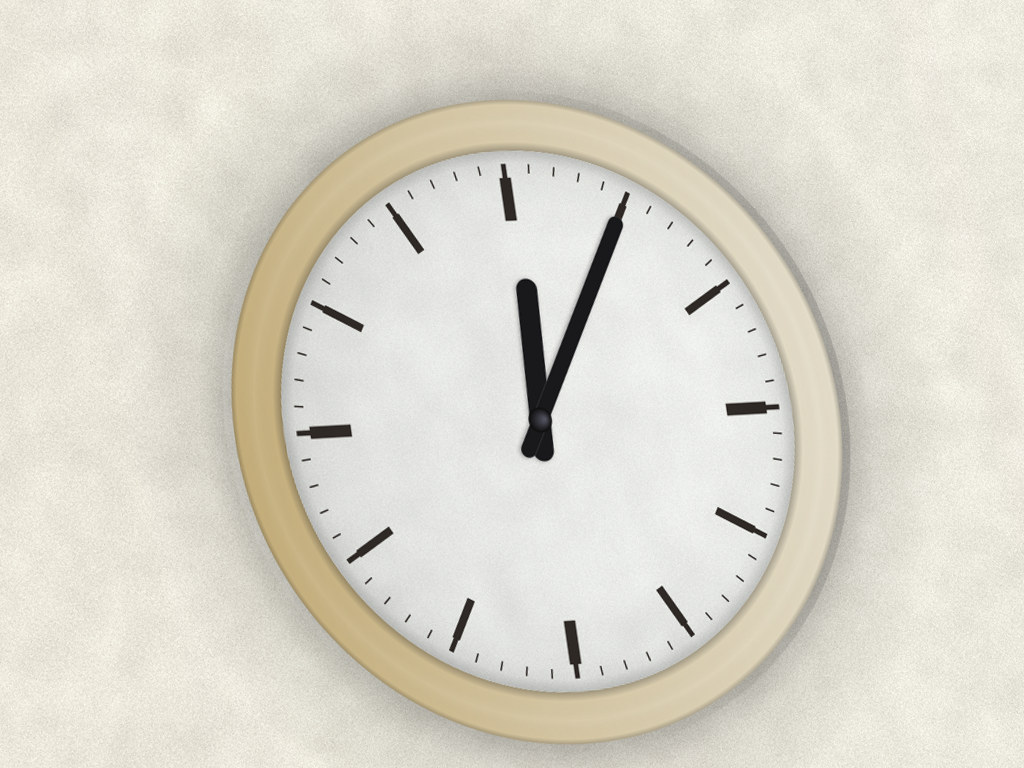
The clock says {"hour": 12, "minute": 5}
